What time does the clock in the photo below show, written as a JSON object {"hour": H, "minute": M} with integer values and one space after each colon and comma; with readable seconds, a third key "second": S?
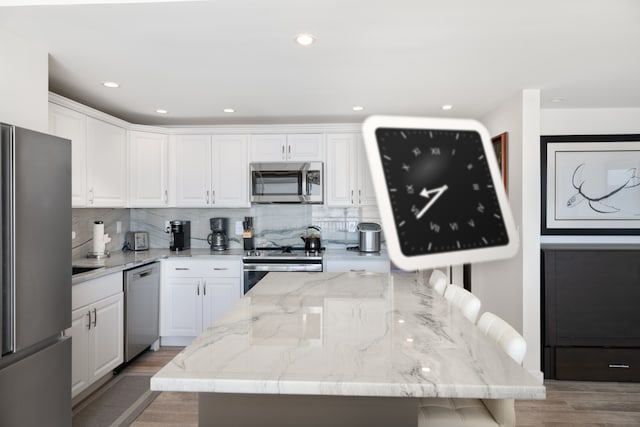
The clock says {"hour": 8, "minute": 39}
